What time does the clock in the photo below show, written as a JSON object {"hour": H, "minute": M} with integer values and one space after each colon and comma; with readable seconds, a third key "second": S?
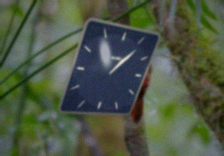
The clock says {"hour": 1, "minute": 6}
